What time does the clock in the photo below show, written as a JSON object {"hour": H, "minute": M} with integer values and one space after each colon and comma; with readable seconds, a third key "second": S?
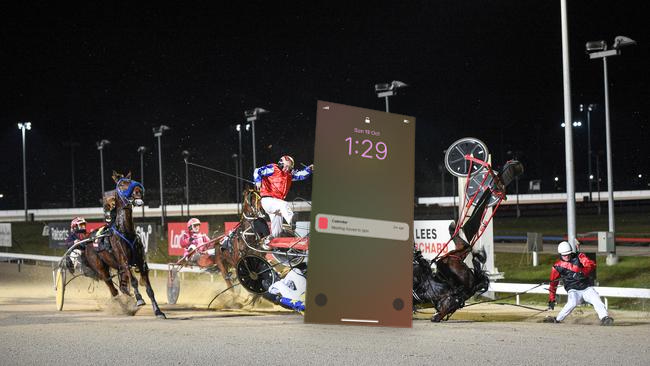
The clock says {"hour": 1, "minute": 29}
